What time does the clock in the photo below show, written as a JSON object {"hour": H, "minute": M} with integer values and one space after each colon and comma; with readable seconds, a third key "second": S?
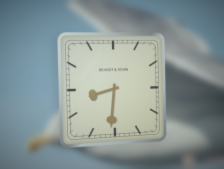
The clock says {"hour": 8, "minute": 31}
